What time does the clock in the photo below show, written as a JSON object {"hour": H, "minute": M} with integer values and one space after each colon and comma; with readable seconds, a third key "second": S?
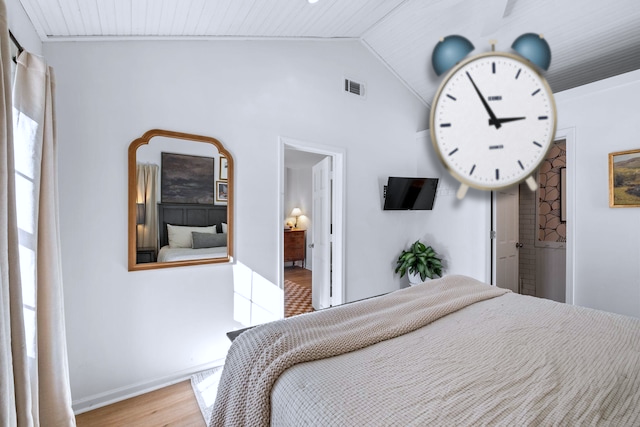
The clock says {"hour": 2, "minute": 55}
